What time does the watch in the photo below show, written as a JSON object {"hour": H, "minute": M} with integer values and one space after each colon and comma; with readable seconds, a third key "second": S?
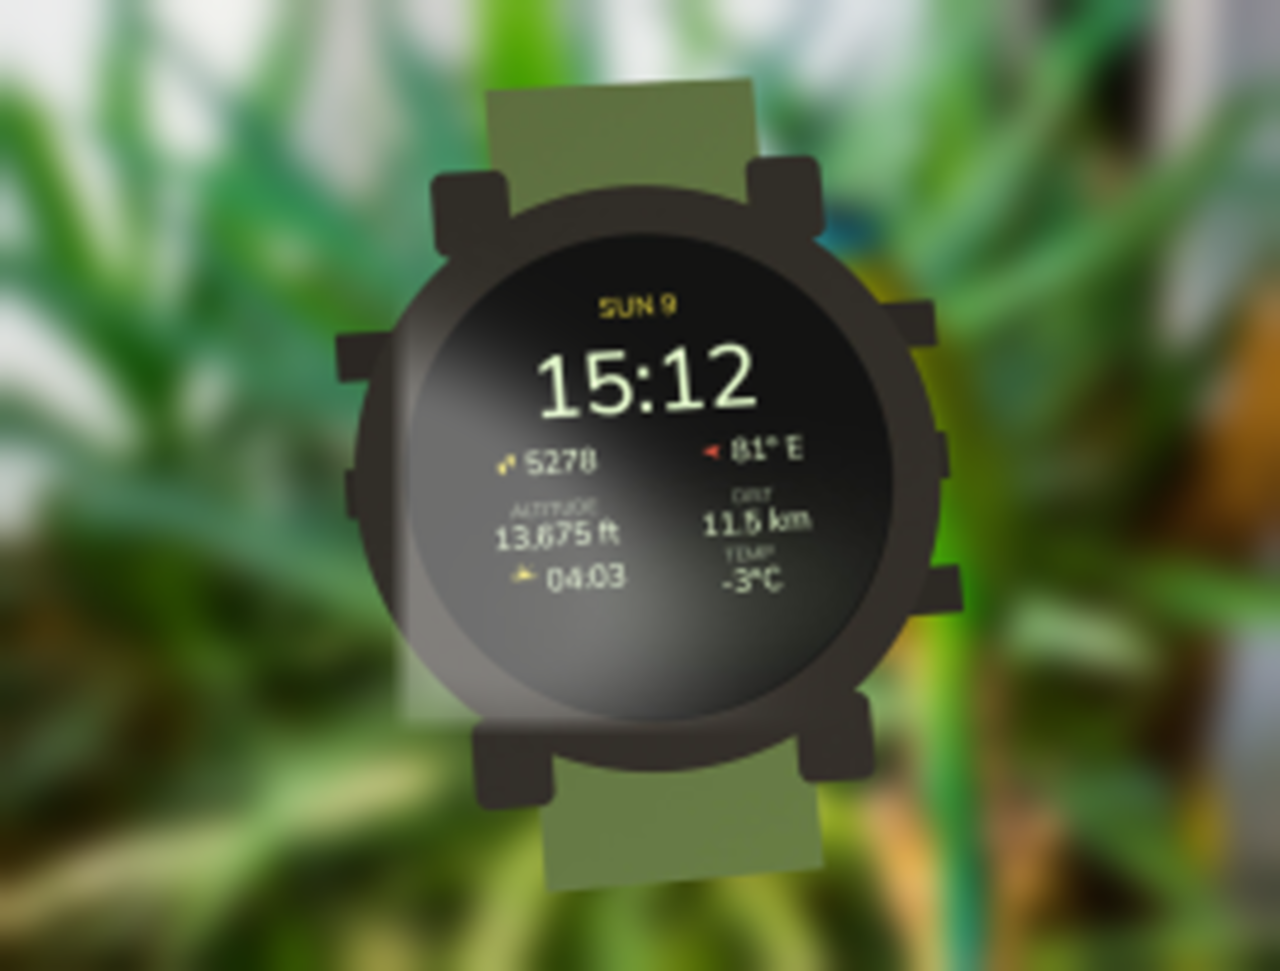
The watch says {"hour": 15, "minute": 12}
